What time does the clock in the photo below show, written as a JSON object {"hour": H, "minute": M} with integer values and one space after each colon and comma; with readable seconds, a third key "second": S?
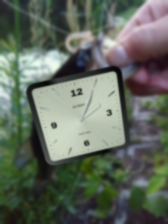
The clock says {"hour": 2, "minute": 5}
